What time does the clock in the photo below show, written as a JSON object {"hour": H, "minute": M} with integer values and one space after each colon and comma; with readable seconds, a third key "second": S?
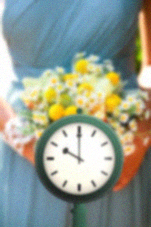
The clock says {"hour": 10, "minute": 0}
